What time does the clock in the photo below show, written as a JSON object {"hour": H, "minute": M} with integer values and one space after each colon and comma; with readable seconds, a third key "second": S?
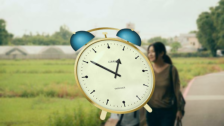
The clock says {"hour": 12, "minute": 51}
